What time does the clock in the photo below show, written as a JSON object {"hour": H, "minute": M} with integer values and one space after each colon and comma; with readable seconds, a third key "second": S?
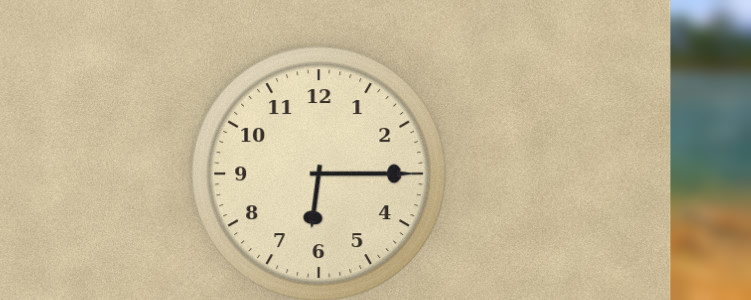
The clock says {"hour": 6, "minute": 15}
